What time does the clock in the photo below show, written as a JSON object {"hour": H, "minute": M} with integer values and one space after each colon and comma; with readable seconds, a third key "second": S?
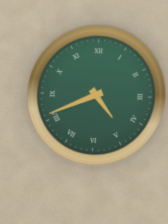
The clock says {"hour": 4, "minute": 41}
